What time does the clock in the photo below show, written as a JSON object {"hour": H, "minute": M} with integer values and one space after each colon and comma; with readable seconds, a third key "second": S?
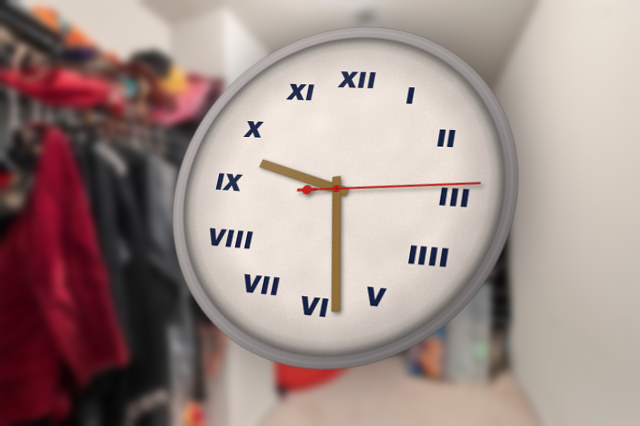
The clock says {"hour": 9, "minute": 28, "second": 14}
